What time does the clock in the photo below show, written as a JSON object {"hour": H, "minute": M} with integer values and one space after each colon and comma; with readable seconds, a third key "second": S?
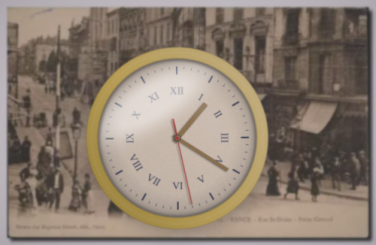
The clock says {"hour": 1, "minute": 20, "second": 28}
